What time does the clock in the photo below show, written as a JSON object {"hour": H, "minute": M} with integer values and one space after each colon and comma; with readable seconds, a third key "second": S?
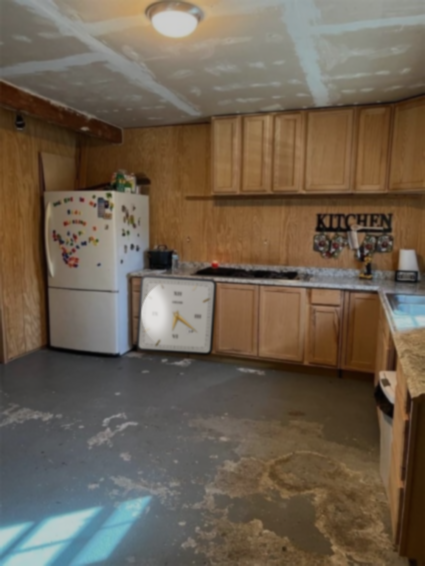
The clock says {"hour": 6, "minute": 21}
